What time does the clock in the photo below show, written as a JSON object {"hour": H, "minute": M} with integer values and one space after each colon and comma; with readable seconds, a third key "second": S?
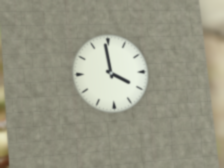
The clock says {"hour": 3, "minute": 59}
